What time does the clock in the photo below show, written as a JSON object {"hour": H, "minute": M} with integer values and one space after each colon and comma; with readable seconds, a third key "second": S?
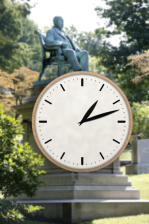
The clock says {"hour": 1, "minute": 12}
